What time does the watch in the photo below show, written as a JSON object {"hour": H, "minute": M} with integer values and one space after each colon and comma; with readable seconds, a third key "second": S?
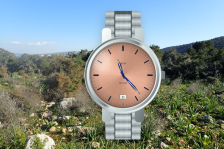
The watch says {"hour": 11, "minute": 23}
